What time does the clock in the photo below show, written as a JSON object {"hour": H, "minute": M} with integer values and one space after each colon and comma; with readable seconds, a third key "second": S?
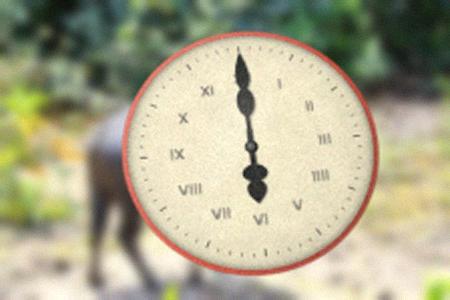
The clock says {"hour": 6, "minute": 0}
